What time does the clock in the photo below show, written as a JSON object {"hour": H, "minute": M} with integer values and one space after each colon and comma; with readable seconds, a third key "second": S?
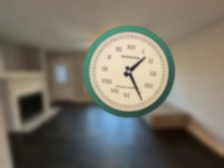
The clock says {"hour": 1, "minute": 25}
